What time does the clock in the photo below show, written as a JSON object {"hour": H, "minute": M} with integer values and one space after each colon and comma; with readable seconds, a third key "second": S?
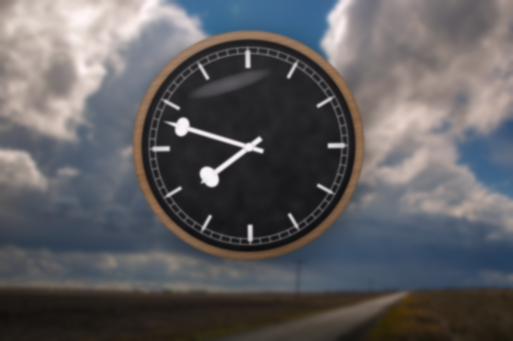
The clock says {"hour": 7, "minute": 48}
